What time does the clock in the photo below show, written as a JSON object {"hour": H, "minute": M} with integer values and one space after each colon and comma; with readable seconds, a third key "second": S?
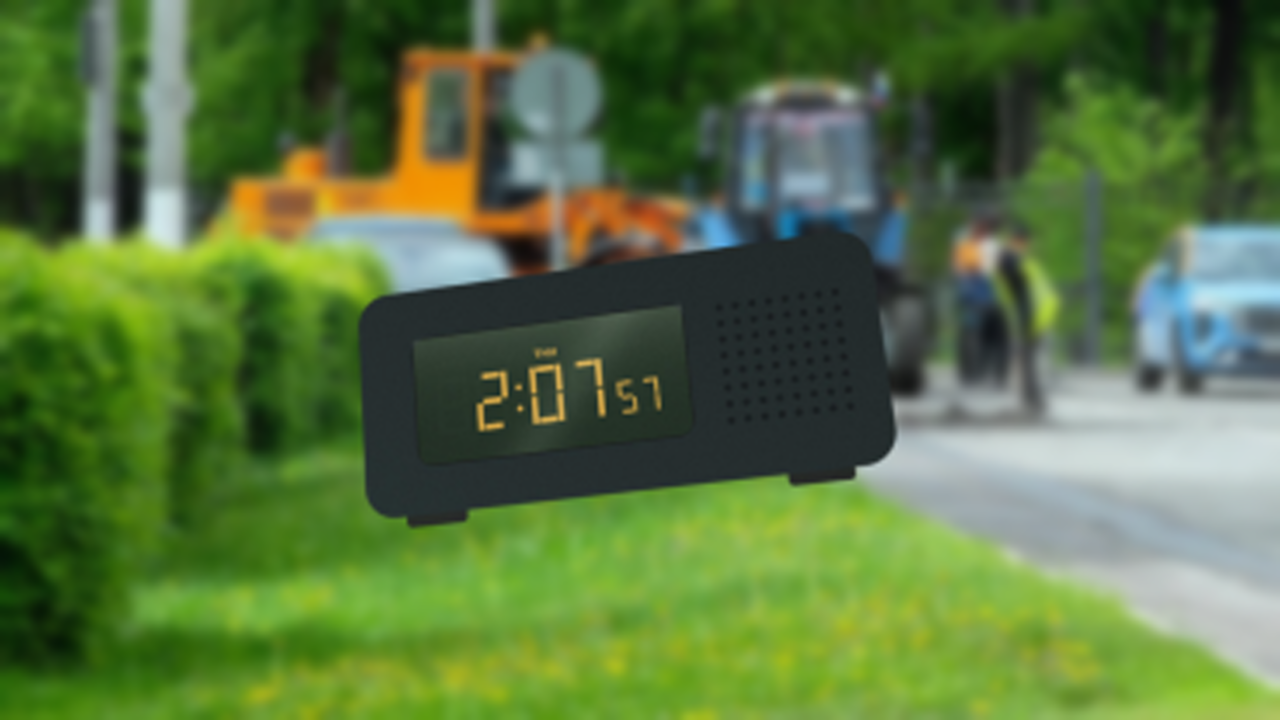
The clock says {"hour": 2, "minute": 7, "second": 57}
